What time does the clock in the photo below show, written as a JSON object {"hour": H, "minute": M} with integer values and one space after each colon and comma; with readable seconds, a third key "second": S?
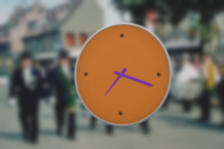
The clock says {"hour": 7, "minute": 18}
